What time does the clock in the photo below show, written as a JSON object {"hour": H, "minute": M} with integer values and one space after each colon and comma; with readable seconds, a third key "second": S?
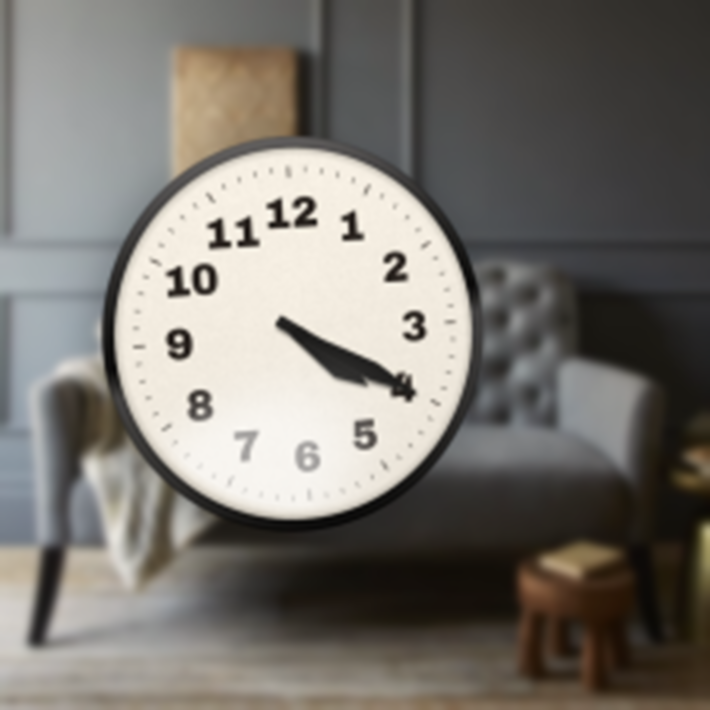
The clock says {"hour": 4, "minute": 20}
